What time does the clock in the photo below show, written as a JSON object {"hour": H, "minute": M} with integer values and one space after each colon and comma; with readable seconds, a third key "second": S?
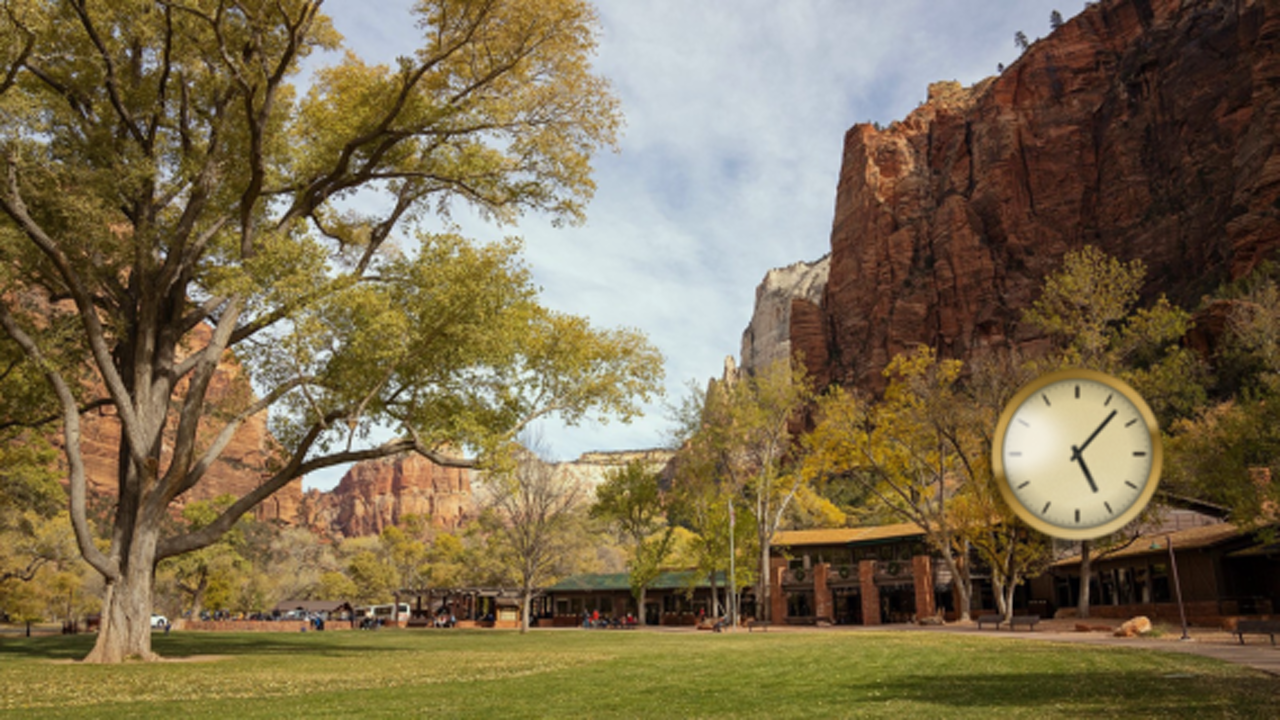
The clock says {"hour": 5, "minute": 7}
